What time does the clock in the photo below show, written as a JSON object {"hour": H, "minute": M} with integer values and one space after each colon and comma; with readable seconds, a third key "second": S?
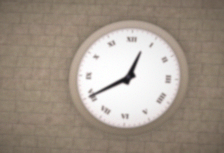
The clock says {"hour": 12, "minute": 40}
